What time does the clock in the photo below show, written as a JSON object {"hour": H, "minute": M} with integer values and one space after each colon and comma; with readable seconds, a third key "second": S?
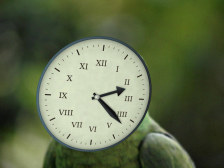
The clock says {"hour": 2, "minute": 22}
